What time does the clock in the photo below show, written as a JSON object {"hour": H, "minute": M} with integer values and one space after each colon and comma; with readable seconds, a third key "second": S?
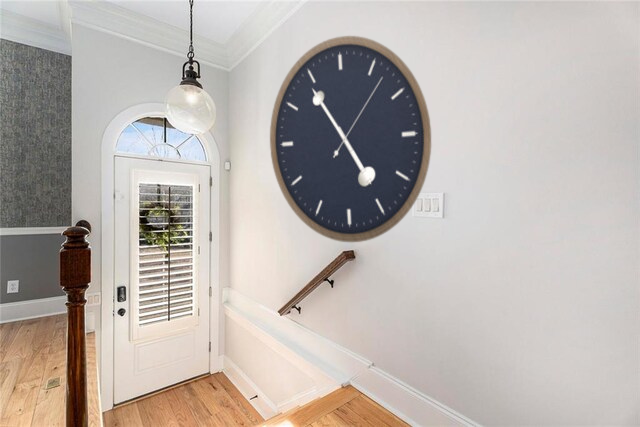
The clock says {"hour": 4, "minute": 54, "second": 7}
